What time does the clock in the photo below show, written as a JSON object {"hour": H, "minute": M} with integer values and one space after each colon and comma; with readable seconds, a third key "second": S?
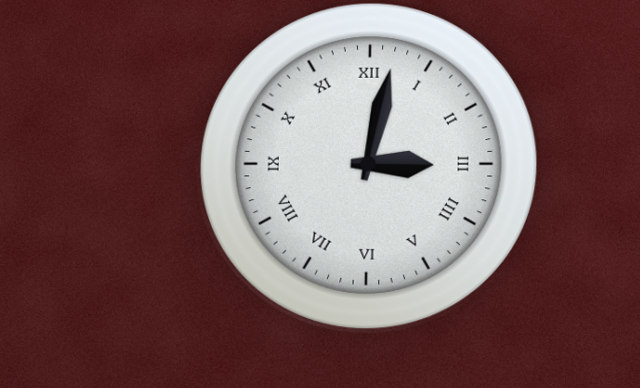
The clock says {"hour": 3, "minute": 2}
